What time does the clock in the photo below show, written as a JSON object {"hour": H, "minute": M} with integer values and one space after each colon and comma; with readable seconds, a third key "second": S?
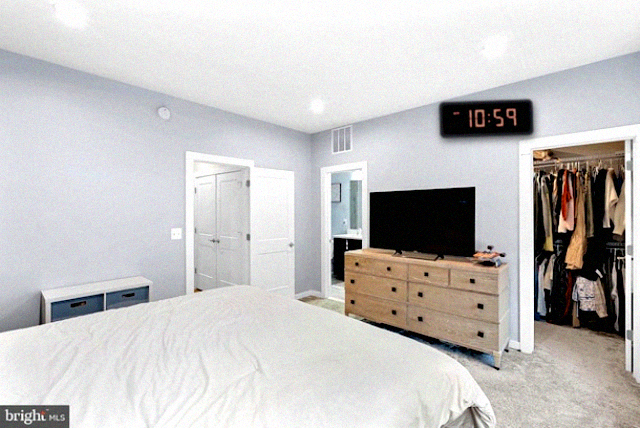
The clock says {"hour": 10, "minute": 59}
